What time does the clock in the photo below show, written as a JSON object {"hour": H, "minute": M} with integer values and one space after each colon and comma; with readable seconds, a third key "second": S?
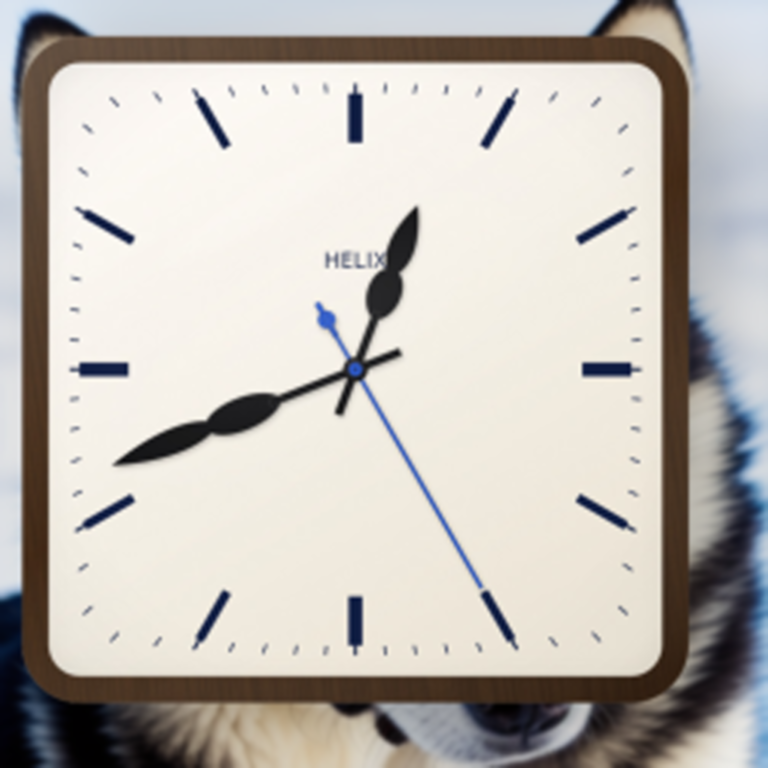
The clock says {"hour": 12, "minute": 41, "second": 25}
